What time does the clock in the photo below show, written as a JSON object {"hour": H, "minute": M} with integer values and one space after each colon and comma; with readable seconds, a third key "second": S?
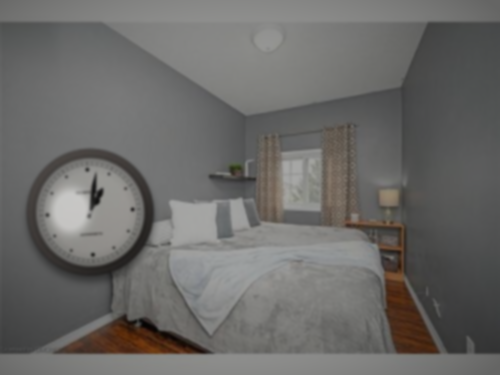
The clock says {"hour": 1, "minute": 2}
